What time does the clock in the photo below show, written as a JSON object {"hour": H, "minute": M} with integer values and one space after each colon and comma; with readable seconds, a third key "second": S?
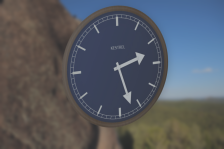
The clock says {"hour": 2, "minute": 27}
